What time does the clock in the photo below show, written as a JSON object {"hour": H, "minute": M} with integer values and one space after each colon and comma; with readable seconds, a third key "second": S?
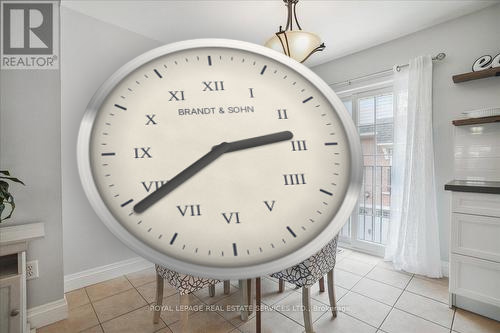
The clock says {"hour": 2, "minute": 39}
